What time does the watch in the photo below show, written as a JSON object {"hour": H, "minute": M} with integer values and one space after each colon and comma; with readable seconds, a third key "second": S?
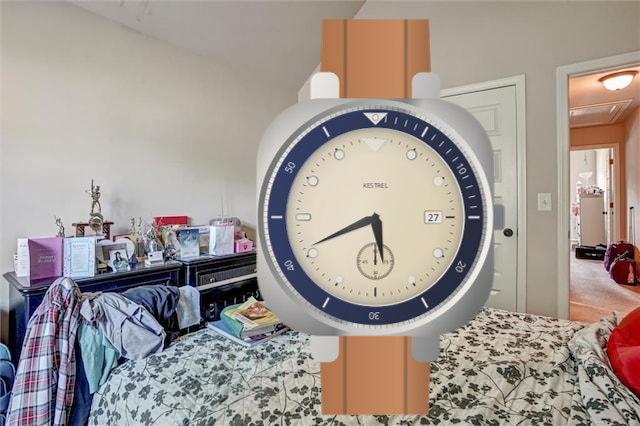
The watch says {"hour": 5, "minute": 41}
